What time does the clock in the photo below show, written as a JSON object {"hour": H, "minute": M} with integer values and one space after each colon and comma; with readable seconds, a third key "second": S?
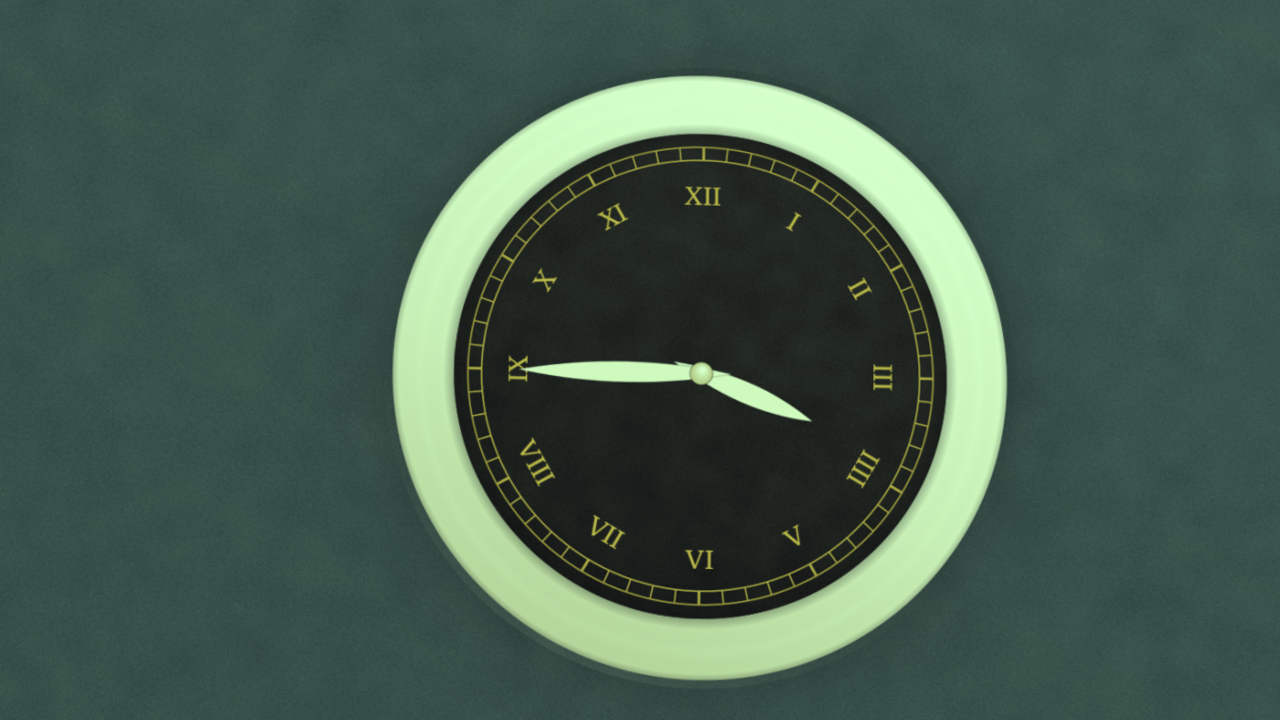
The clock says {"hour": 3, "minute": 45}
